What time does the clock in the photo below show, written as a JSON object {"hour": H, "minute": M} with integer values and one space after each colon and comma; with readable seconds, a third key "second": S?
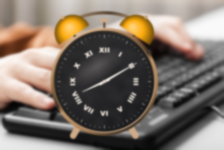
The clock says {"hour": 8, "minute": 10}
